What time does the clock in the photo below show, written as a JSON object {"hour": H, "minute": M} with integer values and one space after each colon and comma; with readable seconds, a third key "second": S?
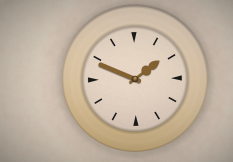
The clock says {"hour": 1, "minute": 49}
